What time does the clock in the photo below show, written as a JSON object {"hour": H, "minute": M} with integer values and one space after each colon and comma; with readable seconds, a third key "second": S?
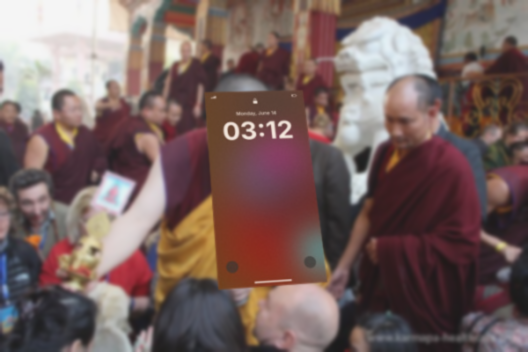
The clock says {"hour": 3, "minute": 12}
